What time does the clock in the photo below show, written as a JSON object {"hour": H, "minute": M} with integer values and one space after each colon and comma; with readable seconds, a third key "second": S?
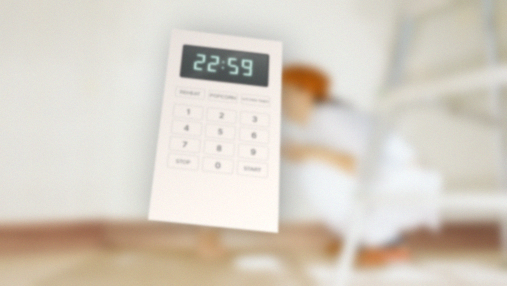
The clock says {"hour": 22, "minute": 59}
